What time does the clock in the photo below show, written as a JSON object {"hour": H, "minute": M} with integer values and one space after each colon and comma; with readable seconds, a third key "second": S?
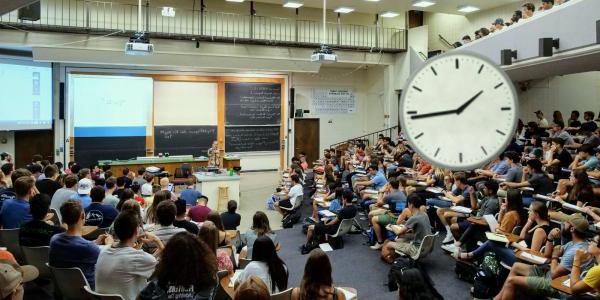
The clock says {"hour": 1, "minute": 44}
